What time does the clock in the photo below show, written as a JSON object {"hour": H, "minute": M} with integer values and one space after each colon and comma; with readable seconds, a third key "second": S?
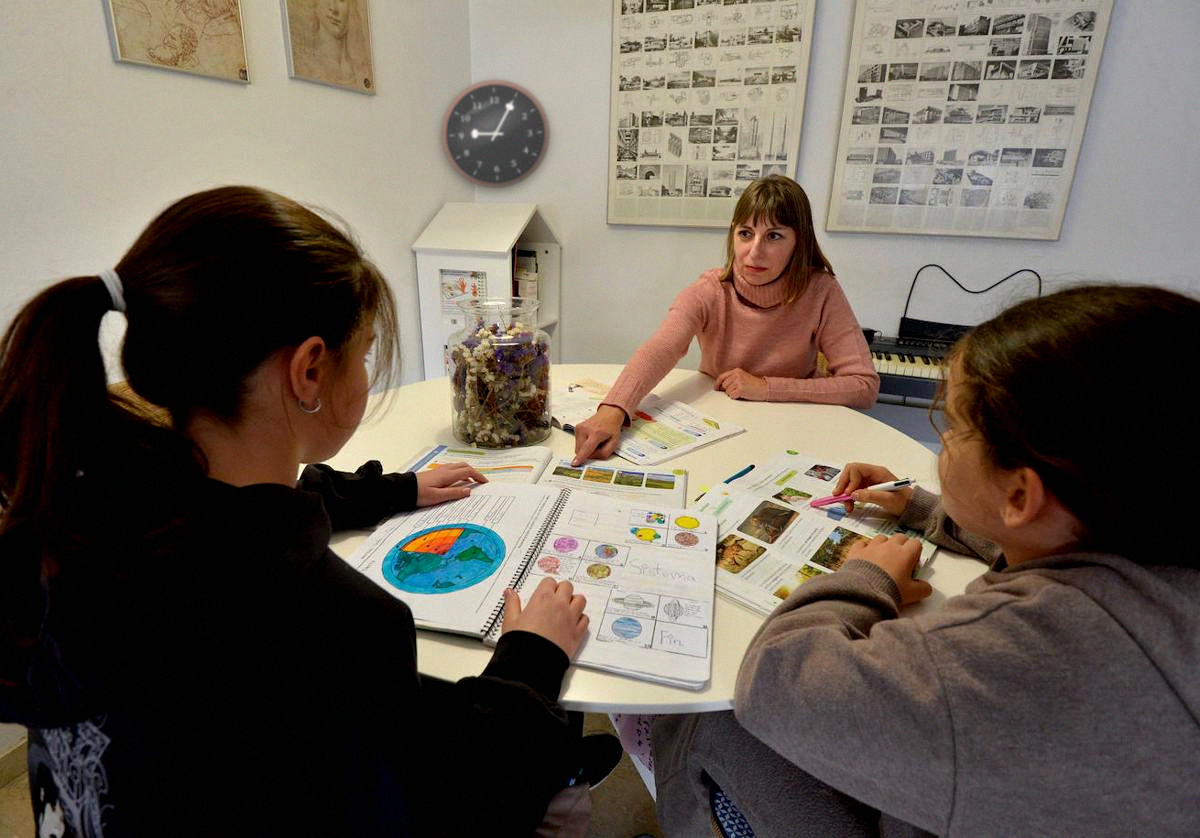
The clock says {"hour": 9, "minute": 5}
